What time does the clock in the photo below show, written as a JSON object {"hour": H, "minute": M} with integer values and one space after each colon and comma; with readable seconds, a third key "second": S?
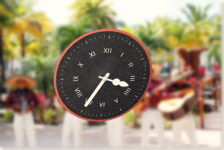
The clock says {"hour": 3, "minute": 35}
